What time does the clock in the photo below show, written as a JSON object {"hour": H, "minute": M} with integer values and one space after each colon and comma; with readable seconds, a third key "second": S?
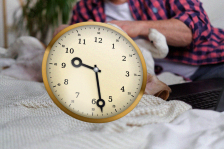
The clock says {"hour": 9, "minute": 28}
